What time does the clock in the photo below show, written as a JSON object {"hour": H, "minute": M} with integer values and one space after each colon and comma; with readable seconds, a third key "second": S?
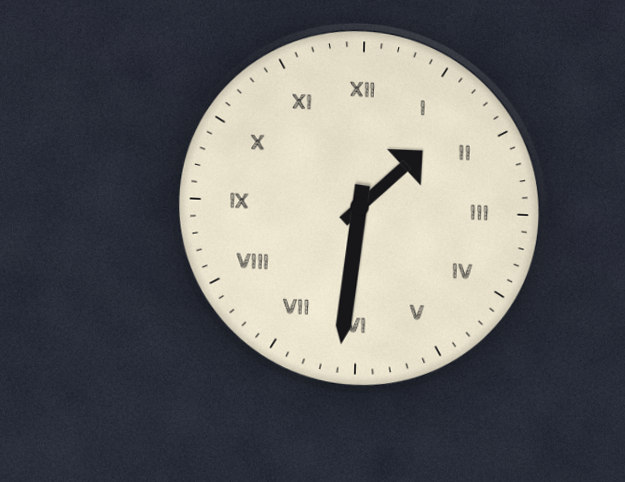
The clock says {"hour": 1, "minute": 31}
